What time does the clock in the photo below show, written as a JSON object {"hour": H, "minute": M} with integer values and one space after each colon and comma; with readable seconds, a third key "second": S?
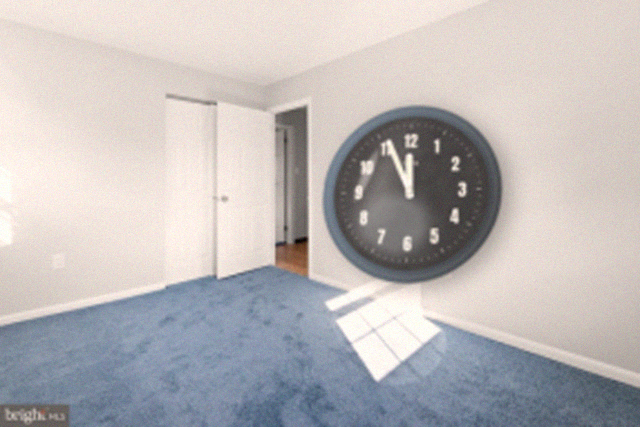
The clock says {"hour": 11, "minute": 56}
